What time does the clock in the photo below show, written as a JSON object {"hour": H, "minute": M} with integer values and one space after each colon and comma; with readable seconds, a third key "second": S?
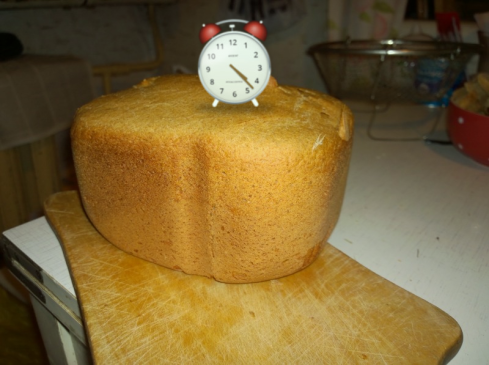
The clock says {"hour": 4, "minute": 23}
